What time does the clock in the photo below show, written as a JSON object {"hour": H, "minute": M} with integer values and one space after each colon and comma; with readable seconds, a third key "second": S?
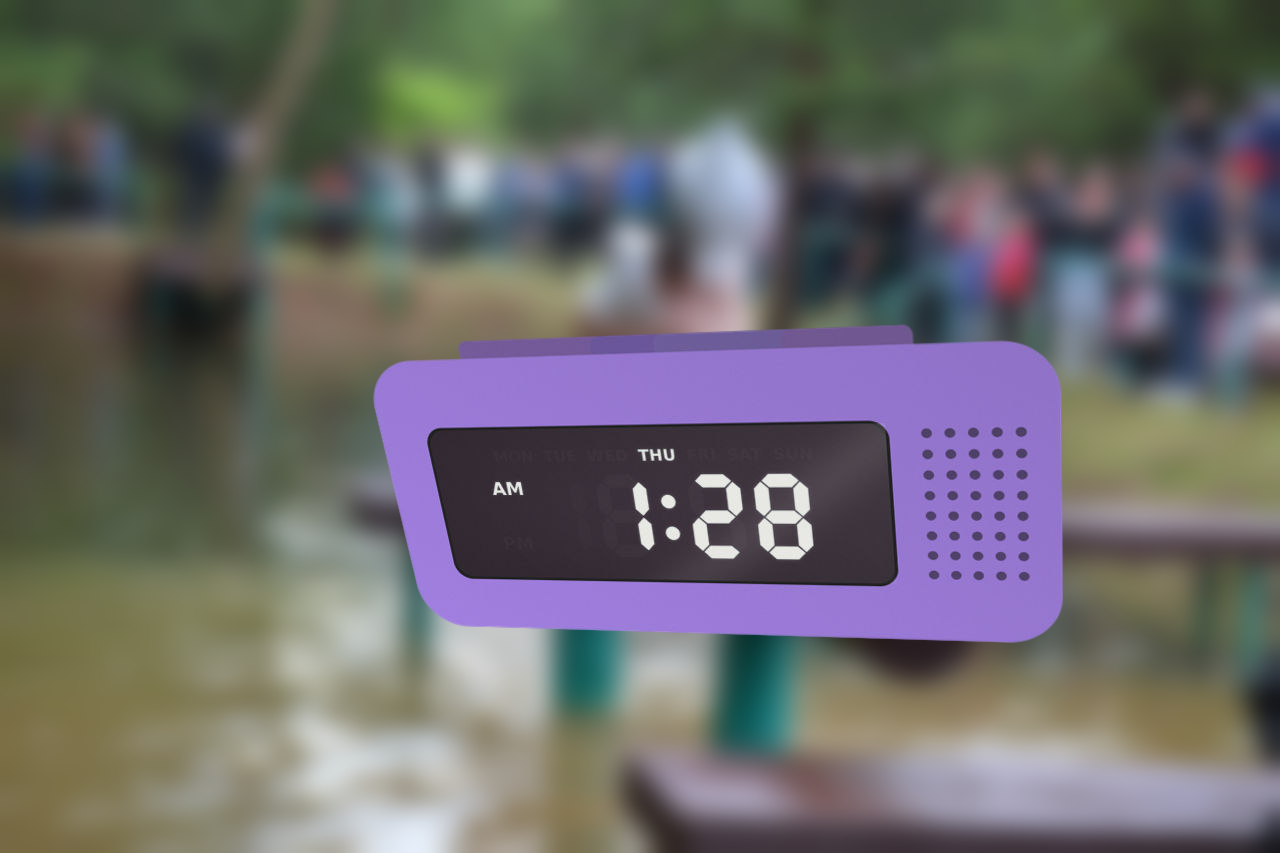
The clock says {"hour": 1, "minute": 28}
